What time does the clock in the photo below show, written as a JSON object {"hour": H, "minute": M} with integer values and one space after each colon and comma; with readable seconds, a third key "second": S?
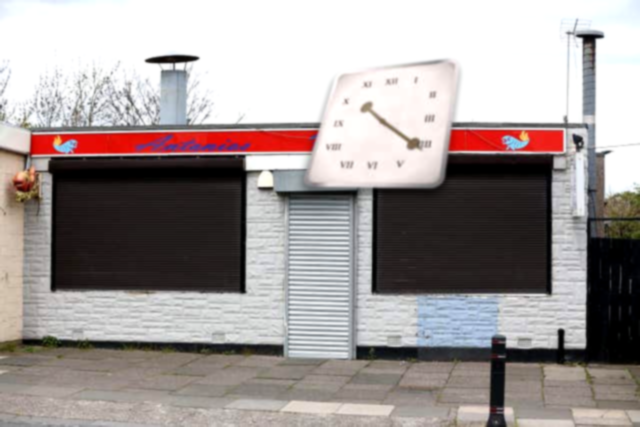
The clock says {"hour": 10, "minute": 21}
